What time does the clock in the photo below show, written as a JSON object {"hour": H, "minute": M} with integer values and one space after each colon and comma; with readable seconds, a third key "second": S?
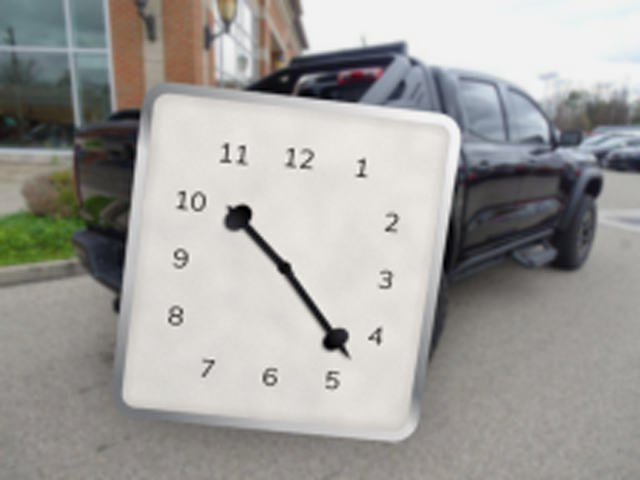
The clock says {"hour": 10, "minute": 23}
